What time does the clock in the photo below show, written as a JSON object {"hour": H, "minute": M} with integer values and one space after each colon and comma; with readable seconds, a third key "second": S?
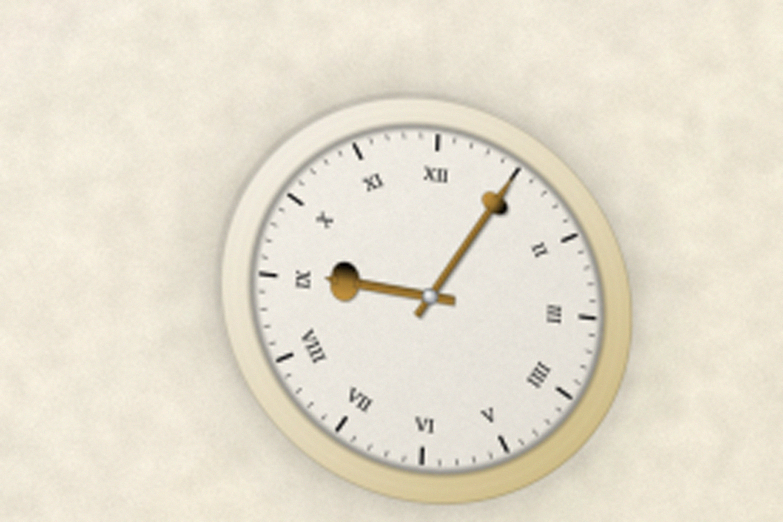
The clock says {"hour": 9, "minute": 5}
